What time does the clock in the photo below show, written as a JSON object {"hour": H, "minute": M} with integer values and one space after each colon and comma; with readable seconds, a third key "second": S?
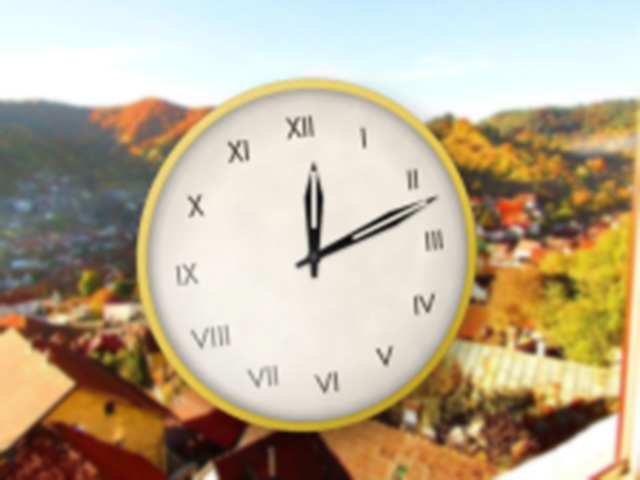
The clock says {"hour": 12, "minute": 12}
